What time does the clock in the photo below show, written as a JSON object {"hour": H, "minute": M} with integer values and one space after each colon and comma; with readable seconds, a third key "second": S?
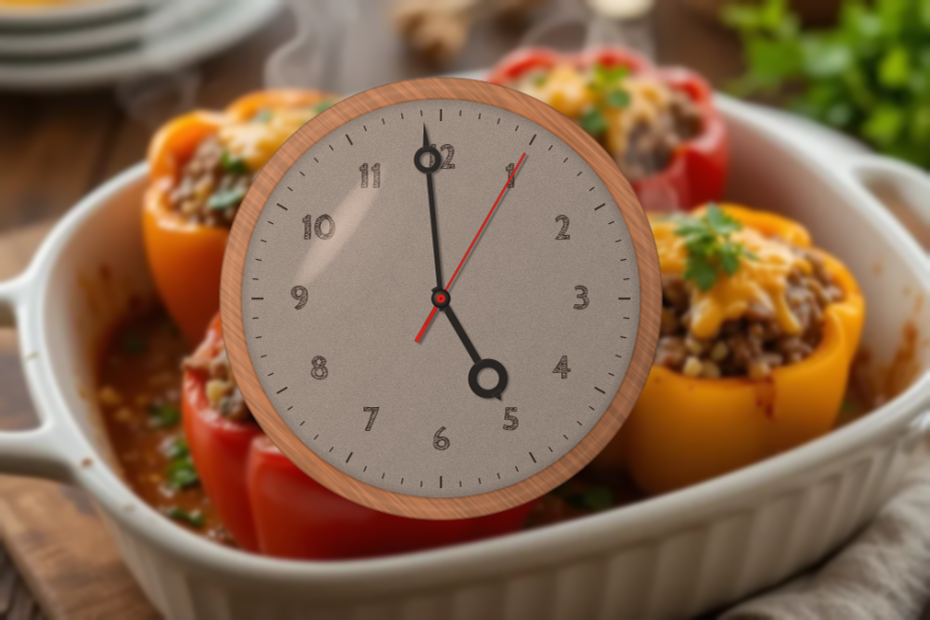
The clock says {"hour": 4, "minute": 59, "second": 5}
